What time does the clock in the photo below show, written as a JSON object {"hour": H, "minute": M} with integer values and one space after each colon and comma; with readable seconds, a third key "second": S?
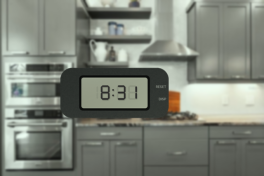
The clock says {"hour": 8, "minute": 31}
